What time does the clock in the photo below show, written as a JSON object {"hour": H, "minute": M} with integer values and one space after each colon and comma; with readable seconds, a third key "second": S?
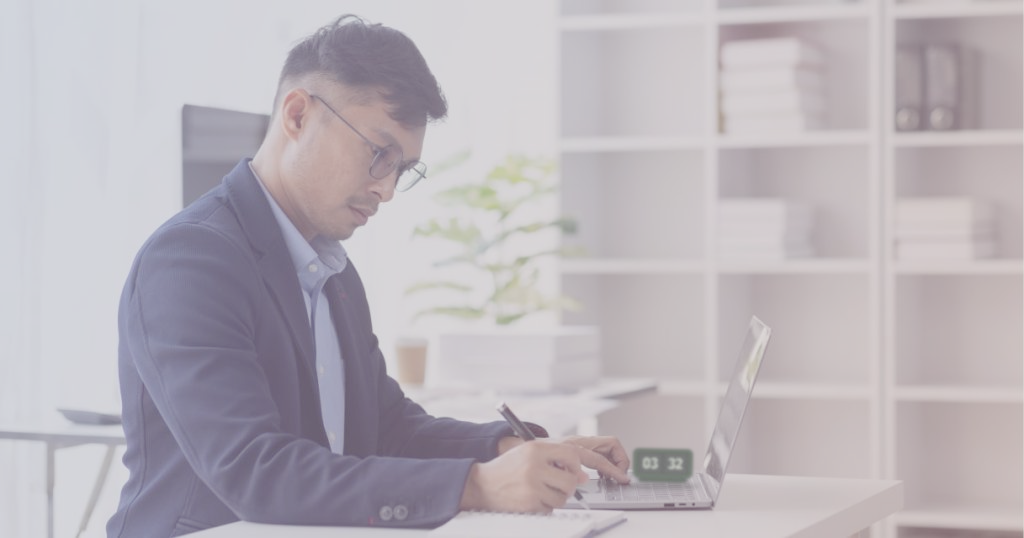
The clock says {"hour": 3, "minute": 32}
